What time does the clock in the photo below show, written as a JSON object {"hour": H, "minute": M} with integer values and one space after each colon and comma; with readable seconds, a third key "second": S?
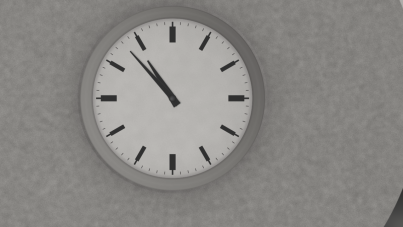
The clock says {"hour": 10, "minute": 53}
